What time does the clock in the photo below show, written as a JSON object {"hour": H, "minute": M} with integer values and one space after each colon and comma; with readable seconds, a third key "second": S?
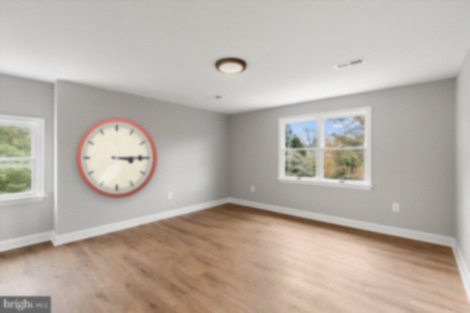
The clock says {"hour": 3, "minute": 15}
